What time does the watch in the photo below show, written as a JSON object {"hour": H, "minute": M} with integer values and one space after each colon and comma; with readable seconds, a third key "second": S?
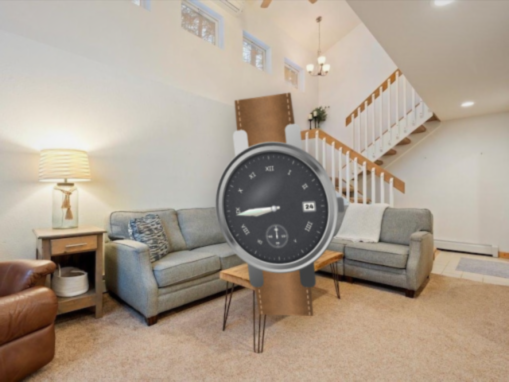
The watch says {"hour": 8, "minute": 44}
